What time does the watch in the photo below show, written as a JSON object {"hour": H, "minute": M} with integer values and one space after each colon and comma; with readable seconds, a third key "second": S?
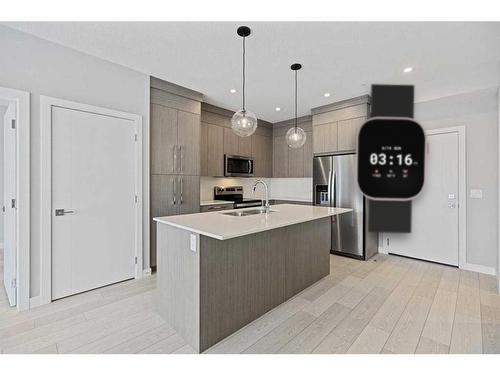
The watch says {"hour": 3, "minute": 16}
